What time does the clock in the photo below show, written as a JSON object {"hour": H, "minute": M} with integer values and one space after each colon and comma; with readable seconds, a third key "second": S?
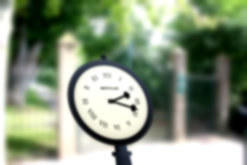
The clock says {"hour": 2, "minute": 18}
